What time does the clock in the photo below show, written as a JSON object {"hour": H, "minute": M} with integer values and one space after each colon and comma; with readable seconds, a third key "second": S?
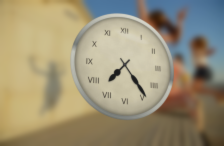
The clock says {"hour": 7, "minute": 24}
